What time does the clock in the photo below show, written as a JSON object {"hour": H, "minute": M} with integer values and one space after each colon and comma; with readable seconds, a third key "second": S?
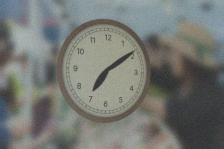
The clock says {"hour": 7, "minute": 9}
